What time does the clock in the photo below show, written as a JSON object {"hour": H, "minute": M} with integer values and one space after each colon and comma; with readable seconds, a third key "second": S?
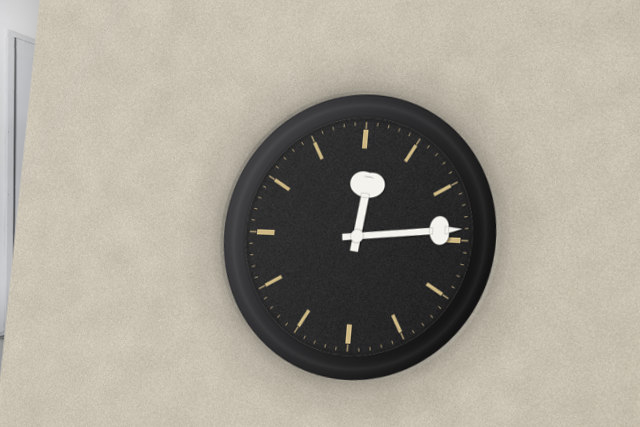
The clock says {"hour": 12, "minute": 14}
